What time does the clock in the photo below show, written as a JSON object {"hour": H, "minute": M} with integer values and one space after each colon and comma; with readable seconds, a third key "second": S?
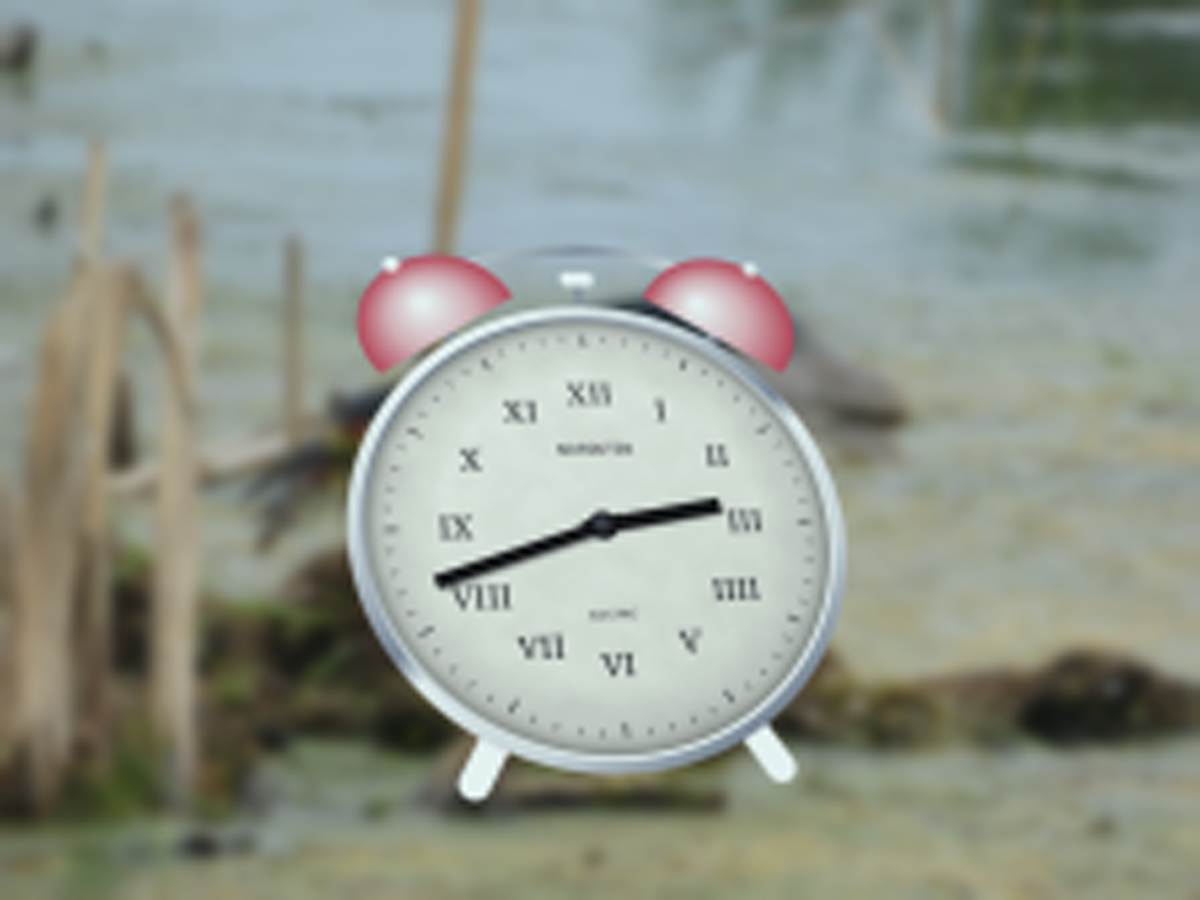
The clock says {"hour": 2, "minute": 42}
